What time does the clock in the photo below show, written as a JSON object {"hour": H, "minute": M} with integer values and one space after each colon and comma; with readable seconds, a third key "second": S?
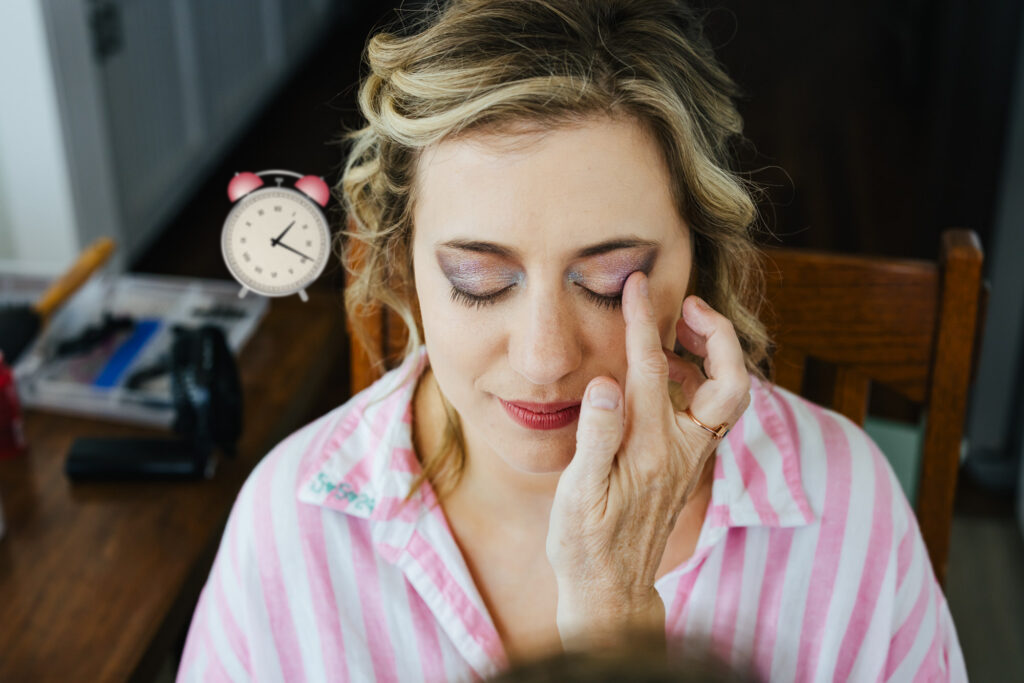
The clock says {"hour": 1, "minute": 19}
